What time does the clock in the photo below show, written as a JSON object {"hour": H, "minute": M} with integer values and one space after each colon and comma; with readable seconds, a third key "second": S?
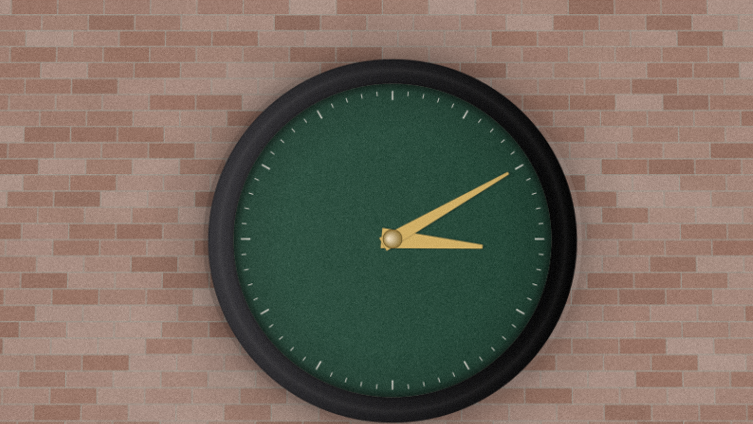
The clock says {"hour": 3, "minute": 10}
